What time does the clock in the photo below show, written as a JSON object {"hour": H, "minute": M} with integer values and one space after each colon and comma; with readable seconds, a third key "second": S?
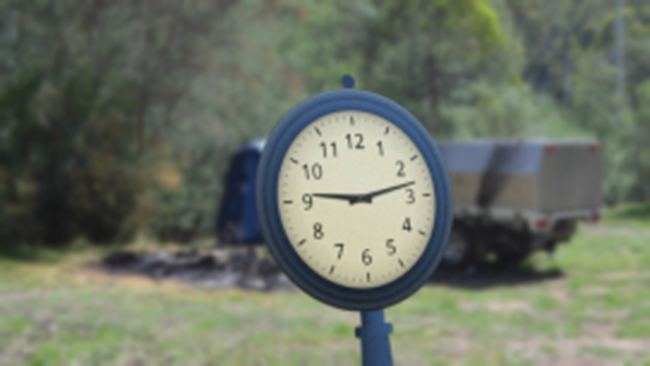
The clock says {"hour": 9, "minute": 13}
